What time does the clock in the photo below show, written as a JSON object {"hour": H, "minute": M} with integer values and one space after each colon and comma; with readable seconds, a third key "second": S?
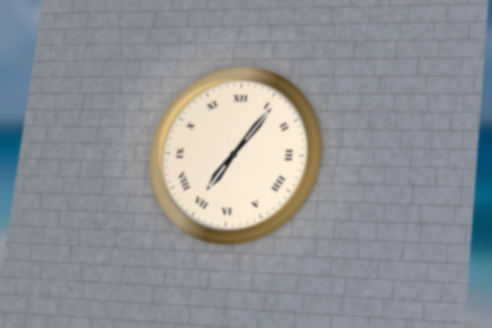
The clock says {"hour": 7, "minute": 6}
